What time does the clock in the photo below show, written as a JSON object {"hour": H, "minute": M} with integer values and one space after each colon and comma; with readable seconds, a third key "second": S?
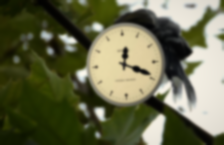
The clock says {"hour": 12, "minute": 19}
